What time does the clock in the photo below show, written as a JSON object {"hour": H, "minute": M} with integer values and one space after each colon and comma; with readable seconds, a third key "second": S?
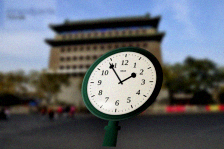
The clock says {"hour": 1, "minute": 54}
